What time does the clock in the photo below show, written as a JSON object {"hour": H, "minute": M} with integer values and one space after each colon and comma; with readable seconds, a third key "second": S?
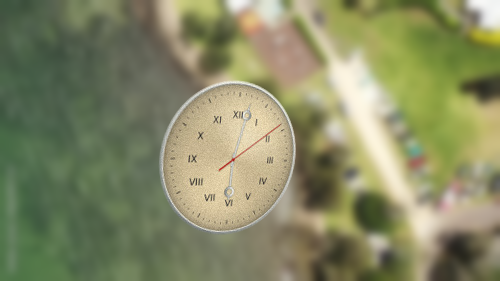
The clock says {"hour": 6, "minute": 2, "second": 9}
